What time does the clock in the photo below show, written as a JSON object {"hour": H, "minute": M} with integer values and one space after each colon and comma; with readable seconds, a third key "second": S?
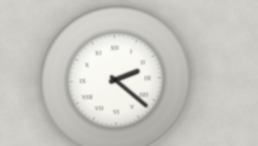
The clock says {"hour": 2, "minute": 22}
